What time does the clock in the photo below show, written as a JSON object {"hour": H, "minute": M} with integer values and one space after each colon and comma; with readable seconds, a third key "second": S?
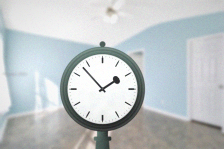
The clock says {"hour": 1, "minute": 53}
